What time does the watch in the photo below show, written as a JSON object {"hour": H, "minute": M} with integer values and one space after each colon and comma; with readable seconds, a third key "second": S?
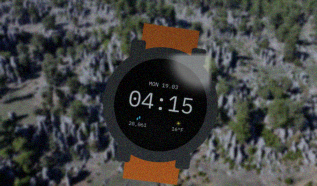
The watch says {"hour": 4, "minute": 15}
